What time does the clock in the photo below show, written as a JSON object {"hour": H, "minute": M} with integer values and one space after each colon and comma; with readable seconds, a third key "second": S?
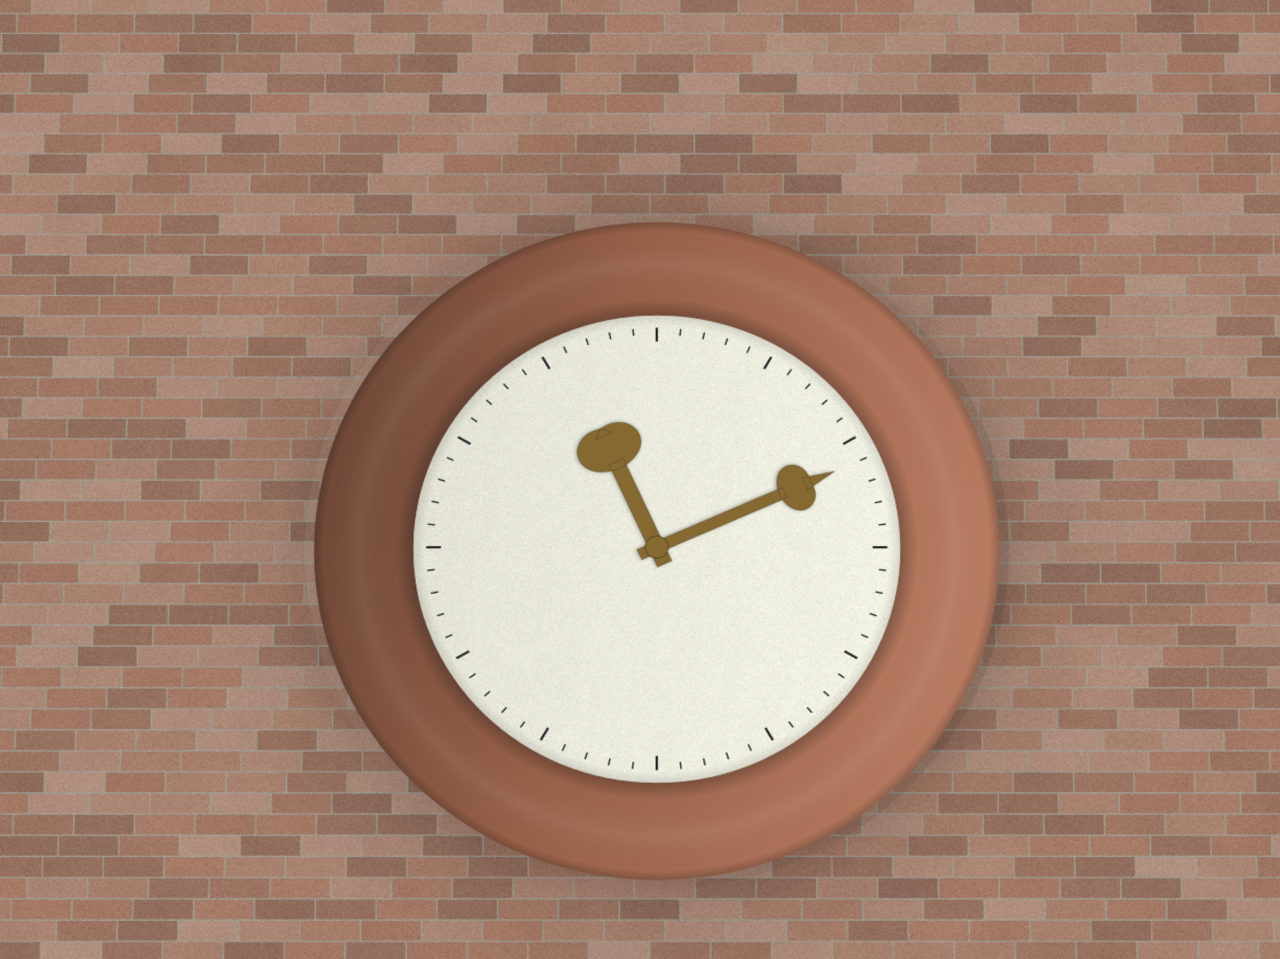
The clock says {"hour": 11, "minute": 11}
